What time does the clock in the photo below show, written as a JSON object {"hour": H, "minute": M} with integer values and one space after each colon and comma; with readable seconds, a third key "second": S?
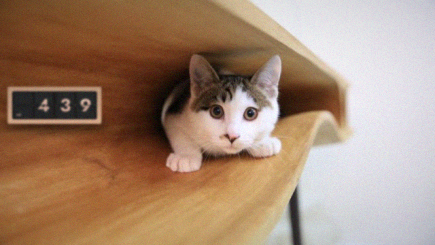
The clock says {"hour": 4, "minute": 39}
